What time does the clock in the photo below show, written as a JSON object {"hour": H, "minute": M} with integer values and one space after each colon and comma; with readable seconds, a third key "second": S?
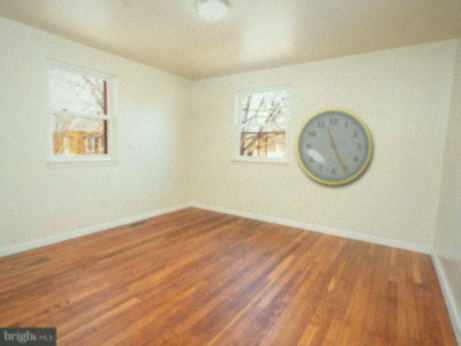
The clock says {"hour": 11, "minute": 26}
